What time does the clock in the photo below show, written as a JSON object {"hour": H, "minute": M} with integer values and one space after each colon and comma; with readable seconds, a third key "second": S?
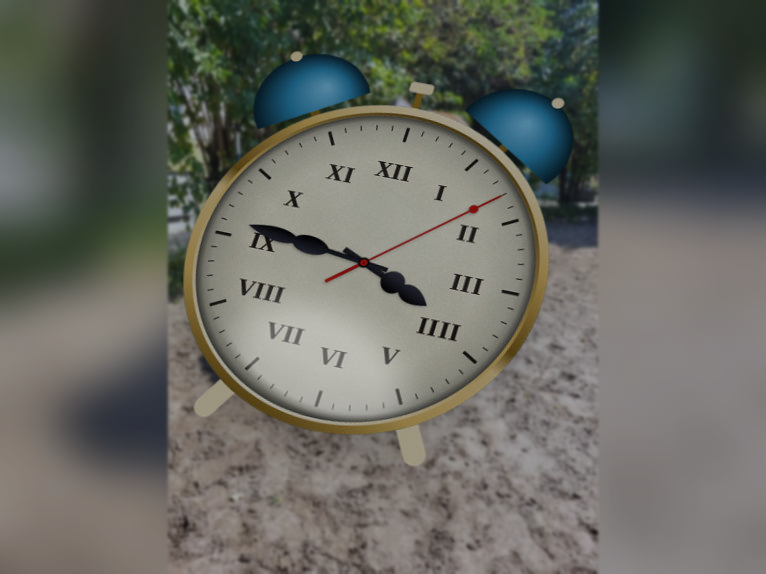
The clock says {"hour": 3, "minute": 46, "second": 8}
